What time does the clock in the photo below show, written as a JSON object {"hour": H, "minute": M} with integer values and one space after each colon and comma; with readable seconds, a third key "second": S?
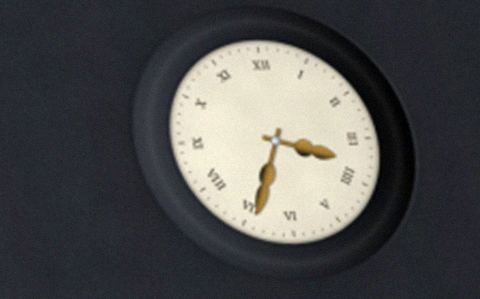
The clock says {"hour": 3, "minute": 34}
